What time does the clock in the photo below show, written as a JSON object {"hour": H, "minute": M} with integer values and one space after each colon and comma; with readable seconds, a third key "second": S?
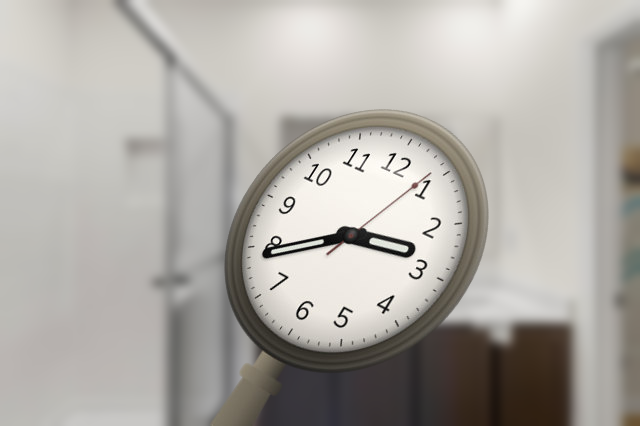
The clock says {"hour": 2, "minute": 39, "second": 4}
